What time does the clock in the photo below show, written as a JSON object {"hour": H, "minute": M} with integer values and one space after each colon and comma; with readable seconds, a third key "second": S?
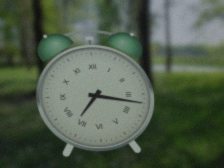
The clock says {"hour": 7, "minute": 17}
